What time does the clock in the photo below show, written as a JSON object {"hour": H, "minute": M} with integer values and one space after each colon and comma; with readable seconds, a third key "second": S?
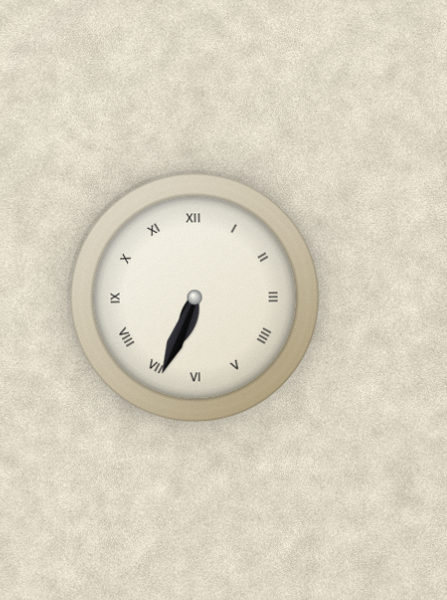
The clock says {"hour": 6, "minute": 34}
